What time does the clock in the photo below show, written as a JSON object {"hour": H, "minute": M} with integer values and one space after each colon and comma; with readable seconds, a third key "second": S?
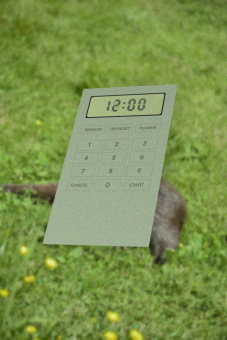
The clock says {"hour": 12, "minute": 0}
